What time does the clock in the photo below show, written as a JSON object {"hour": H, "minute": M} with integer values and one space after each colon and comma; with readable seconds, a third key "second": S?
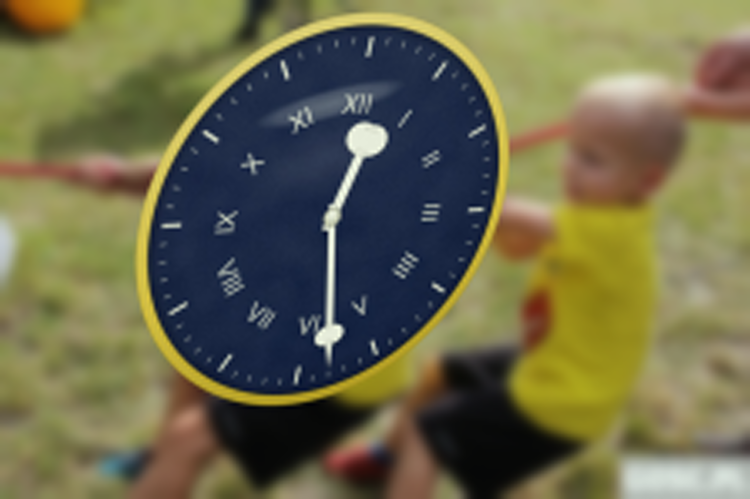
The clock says {"hour": 12, "minute": 28}
